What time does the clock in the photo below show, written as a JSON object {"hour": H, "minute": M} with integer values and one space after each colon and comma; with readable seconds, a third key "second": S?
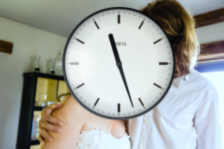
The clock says {"hour": 11, "minute": 27}
